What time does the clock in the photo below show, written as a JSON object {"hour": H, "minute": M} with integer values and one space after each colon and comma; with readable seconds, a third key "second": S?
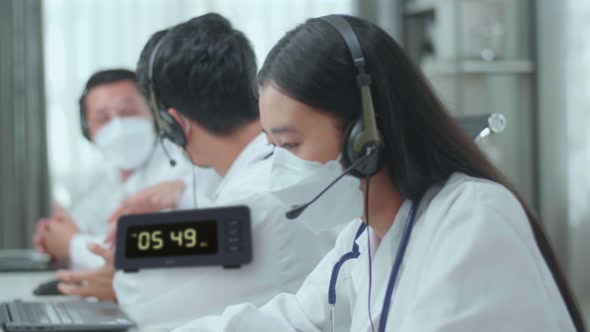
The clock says {"hour": 5, "minute": 49}
